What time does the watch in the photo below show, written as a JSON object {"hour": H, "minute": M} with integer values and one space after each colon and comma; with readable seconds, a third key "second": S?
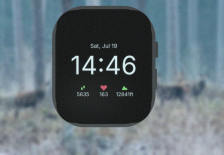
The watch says {"hour": 14, "minute": 46}
